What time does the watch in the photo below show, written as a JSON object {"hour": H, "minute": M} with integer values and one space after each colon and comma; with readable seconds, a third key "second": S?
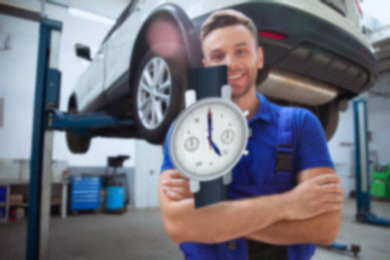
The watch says {"hour": 5, "minute": 0}
